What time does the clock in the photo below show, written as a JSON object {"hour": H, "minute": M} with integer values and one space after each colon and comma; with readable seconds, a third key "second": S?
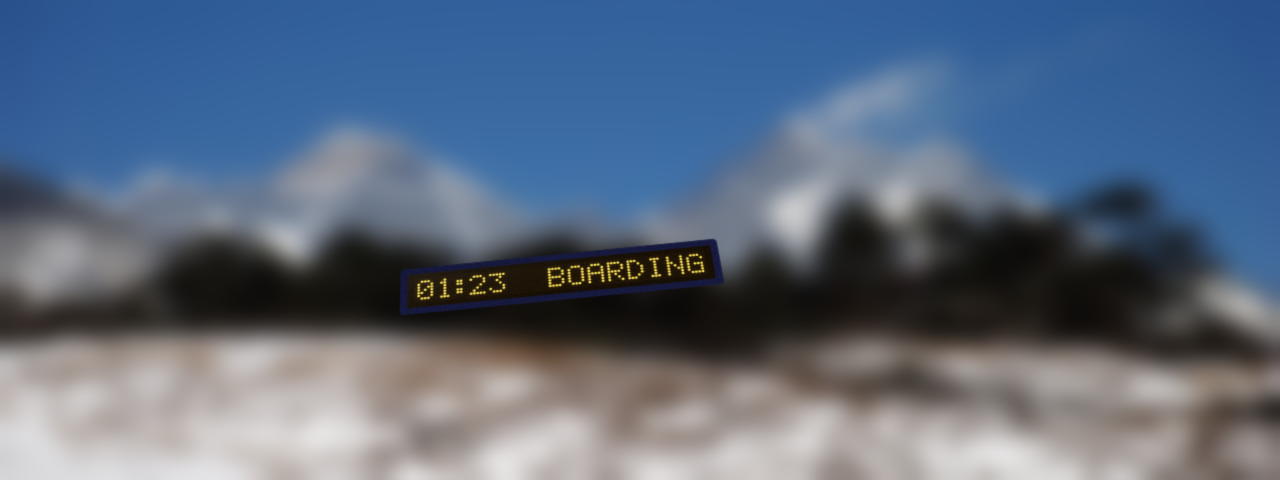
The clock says {"hour": 1, "minute": 23}
